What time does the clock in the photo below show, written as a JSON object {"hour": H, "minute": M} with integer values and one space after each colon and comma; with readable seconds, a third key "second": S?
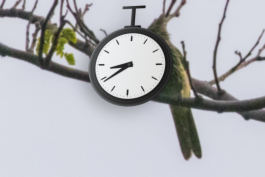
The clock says {"hour": 8, "minute": 39}
